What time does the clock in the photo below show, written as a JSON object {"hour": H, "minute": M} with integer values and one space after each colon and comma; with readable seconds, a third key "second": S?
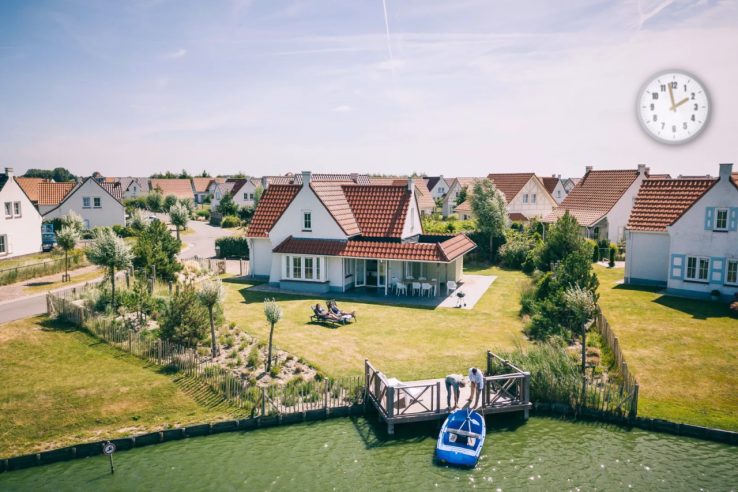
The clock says {"hour": 1, "minute": 58}
